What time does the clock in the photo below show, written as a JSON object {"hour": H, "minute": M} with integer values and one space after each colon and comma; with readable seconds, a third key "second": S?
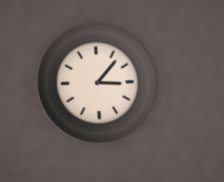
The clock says {"hour": 3, "minute": 7}
